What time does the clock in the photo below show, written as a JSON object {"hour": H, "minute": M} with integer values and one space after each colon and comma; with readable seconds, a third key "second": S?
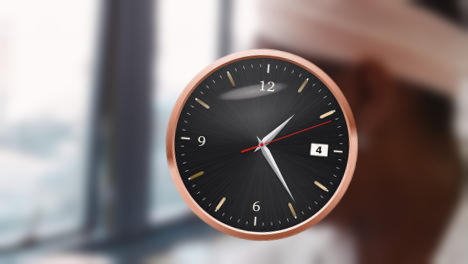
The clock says {"hour": 1, "minute": 24, "second": 11}
